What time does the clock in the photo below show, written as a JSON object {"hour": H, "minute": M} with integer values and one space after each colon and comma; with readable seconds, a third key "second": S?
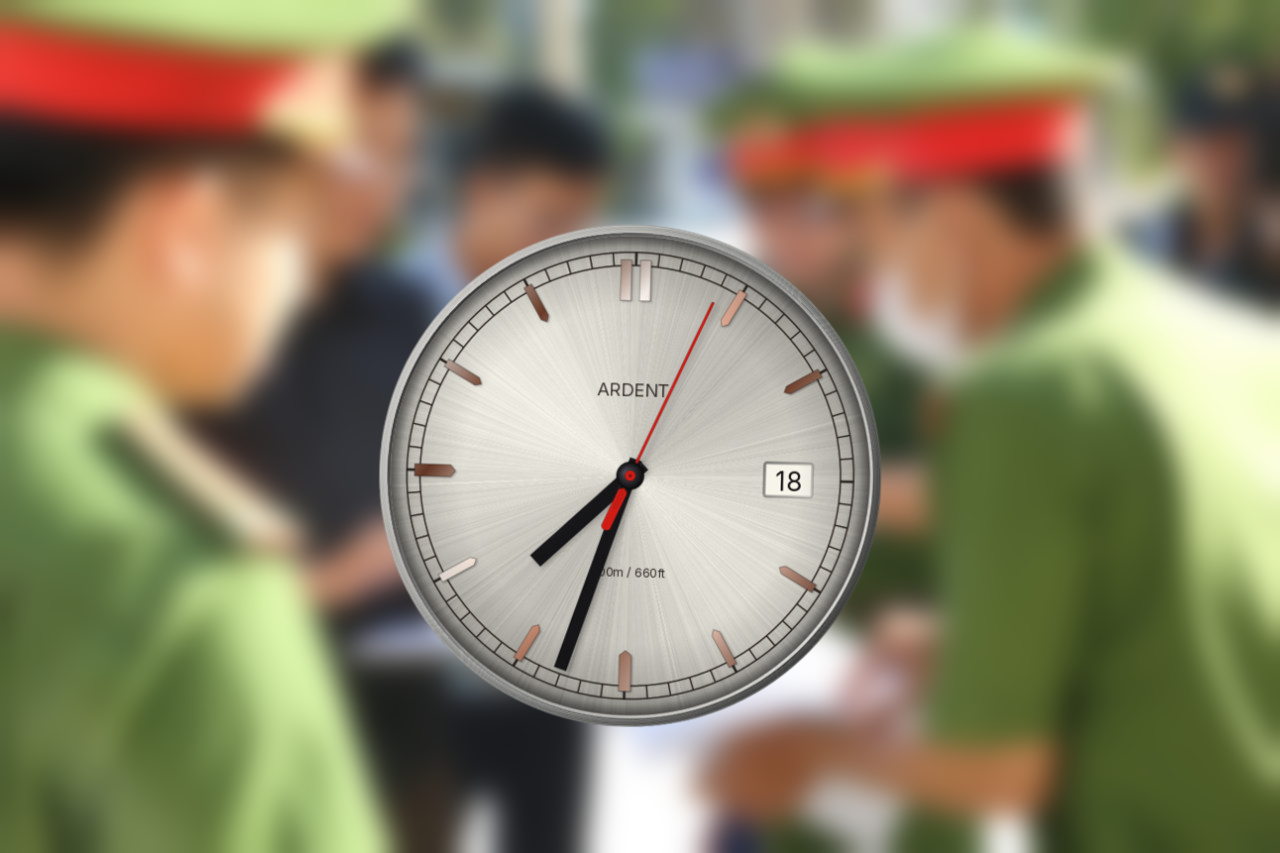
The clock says {"hour": 7, "minute": 33, "second": 4}
